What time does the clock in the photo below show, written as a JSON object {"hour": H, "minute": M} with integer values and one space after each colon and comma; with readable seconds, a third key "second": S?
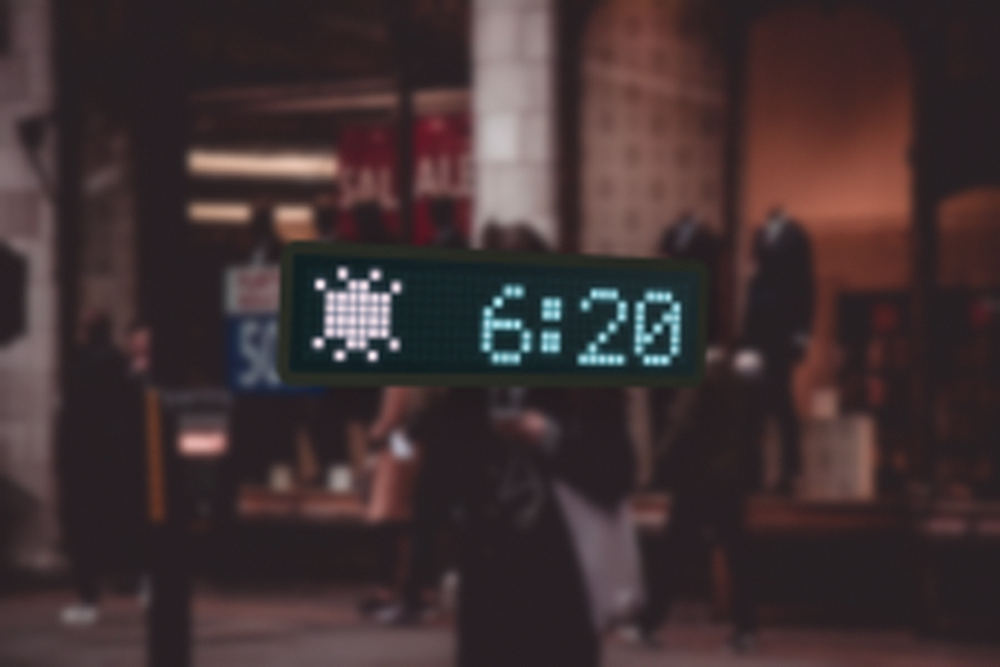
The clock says {"hour": 6, "minute": 20}
